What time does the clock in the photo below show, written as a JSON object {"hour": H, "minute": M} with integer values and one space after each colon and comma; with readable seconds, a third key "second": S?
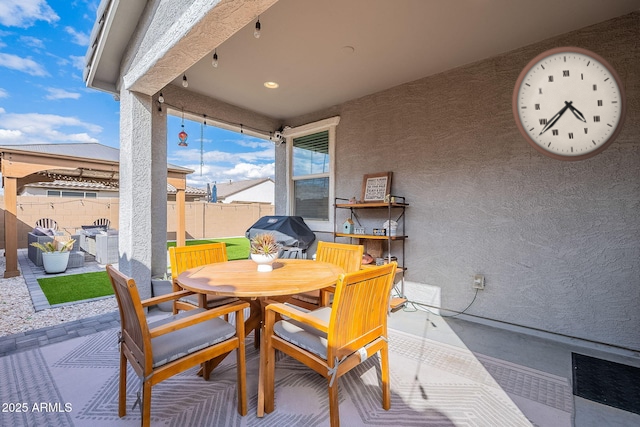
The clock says {"hour": 4, "minute": 38}
